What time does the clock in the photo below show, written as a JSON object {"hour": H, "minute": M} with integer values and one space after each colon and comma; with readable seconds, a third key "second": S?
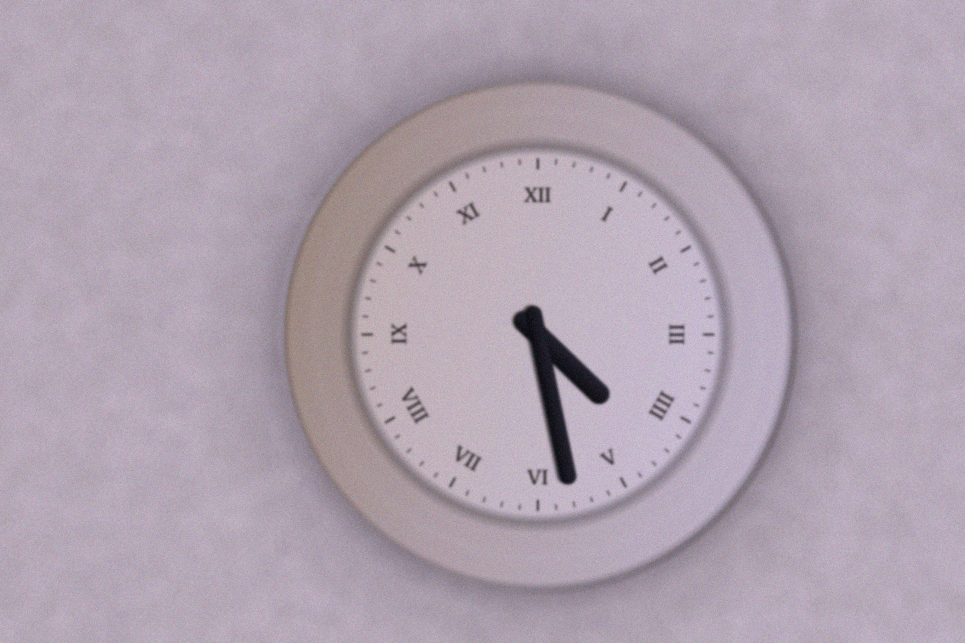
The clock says {"hour": 4, "minute": 28}
